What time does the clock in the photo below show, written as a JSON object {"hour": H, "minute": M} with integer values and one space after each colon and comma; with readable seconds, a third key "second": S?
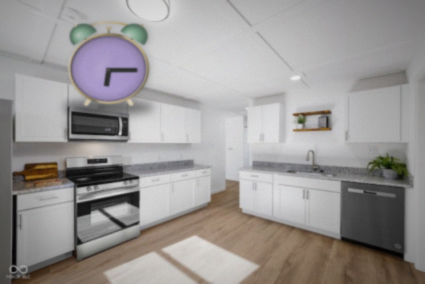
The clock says {"hour": 6, "minute": 15}
